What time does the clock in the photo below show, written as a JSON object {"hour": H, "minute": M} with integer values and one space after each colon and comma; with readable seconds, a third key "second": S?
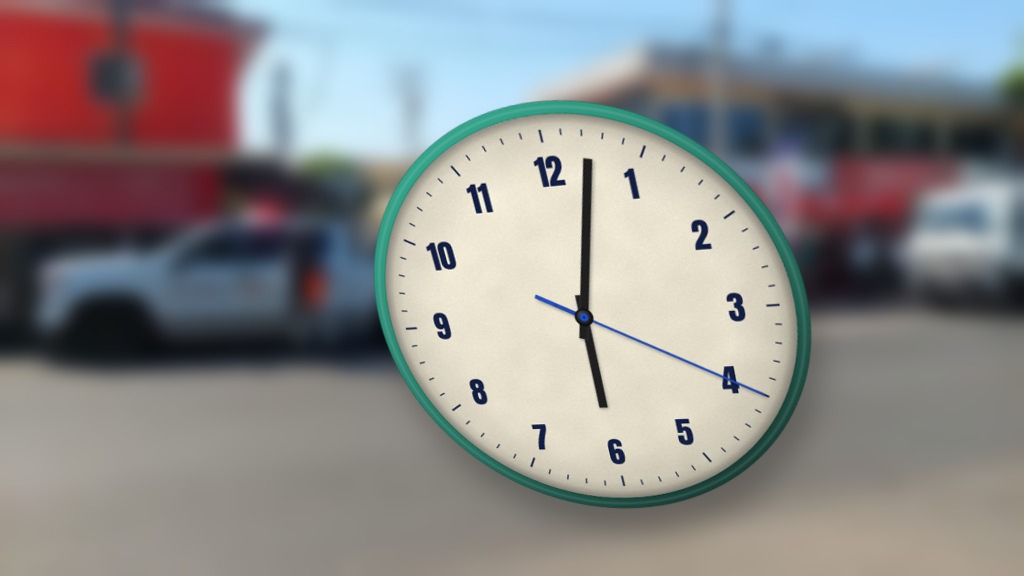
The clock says {"hour": 6, "minute": 2, "second": 20}
